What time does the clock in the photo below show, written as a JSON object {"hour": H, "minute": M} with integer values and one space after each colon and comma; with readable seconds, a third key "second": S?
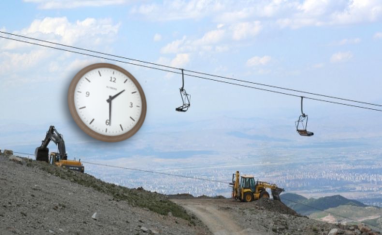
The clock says {"hour": 1, "minute": 29}
